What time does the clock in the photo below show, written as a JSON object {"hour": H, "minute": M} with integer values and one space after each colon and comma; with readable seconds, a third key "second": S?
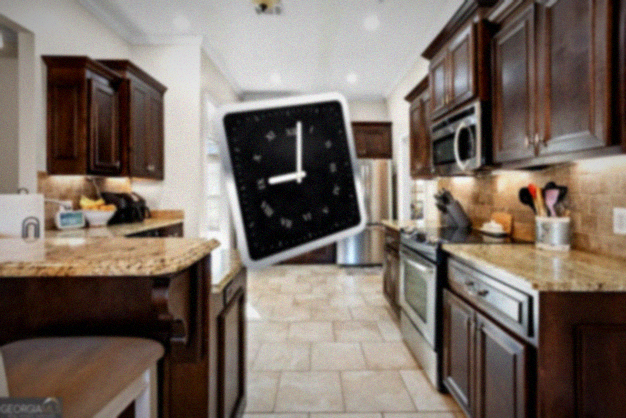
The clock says {"hour": 9, "minute": 2}
